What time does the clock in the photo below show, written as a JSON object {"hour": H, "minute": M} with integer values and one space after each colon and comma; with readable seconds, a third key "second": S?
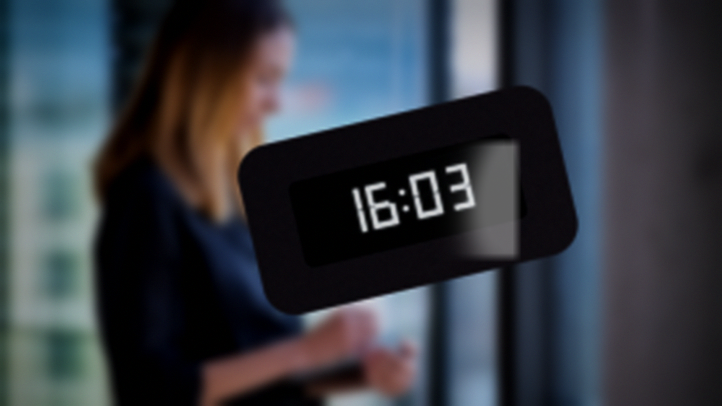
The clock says {"hour": 16, "minute": 3}
